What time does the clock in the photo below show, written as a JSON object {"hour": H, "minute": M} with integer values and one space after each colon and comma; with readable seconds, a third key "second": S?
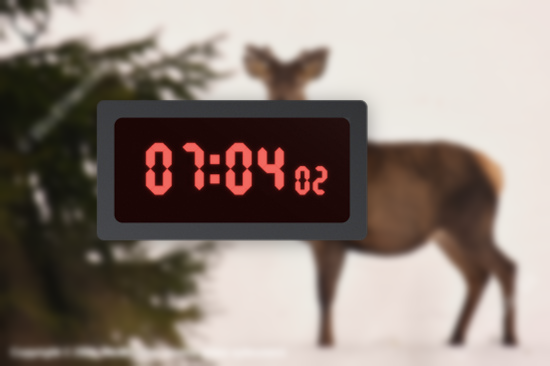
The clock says {"hour": 7, "minute": 4, "second": 2}
